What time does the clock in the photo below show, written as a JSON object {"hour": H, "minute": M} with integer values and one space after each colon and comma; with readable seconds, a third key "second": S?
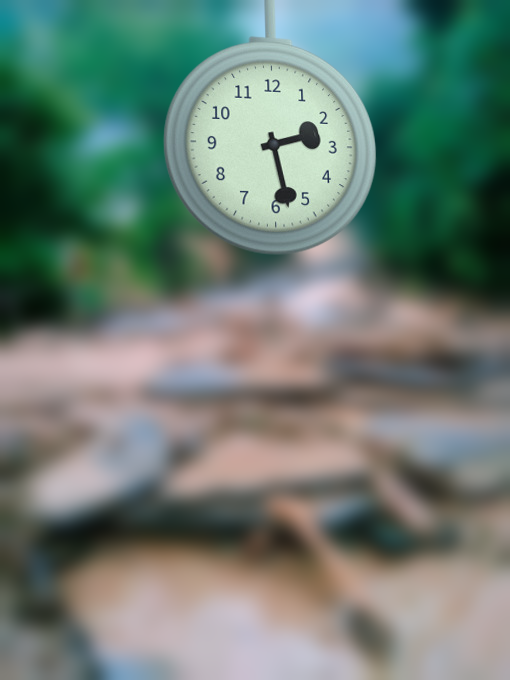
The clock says {"hour": 2, "minute": 28}
